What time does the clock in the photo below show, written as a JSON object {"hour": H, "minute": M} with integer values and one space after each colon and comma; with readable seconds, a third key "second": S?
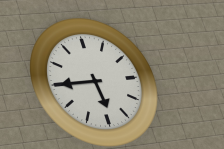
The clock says {"hour": 5, "minute": 45}
